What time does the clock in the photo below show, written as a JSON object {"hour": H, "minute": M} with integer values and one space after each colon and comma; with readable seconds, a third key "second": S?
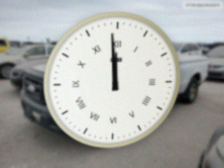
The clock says {"hour": 11, "minute": 59}
